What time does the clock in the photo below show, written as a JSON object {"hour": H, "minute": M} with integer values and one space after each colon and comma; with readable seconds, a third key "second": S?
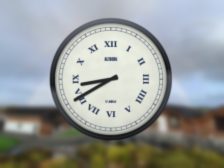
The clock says {"hour": 8, "minute": 40}
